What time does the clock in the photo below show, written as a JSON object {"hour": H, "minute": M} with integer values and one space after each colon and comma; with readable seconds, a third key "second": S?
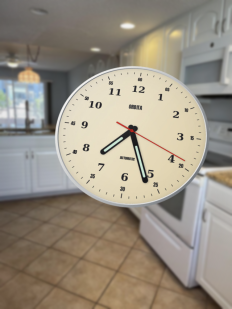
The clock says {"hour": 7, "minute": 26, "second": 19}
